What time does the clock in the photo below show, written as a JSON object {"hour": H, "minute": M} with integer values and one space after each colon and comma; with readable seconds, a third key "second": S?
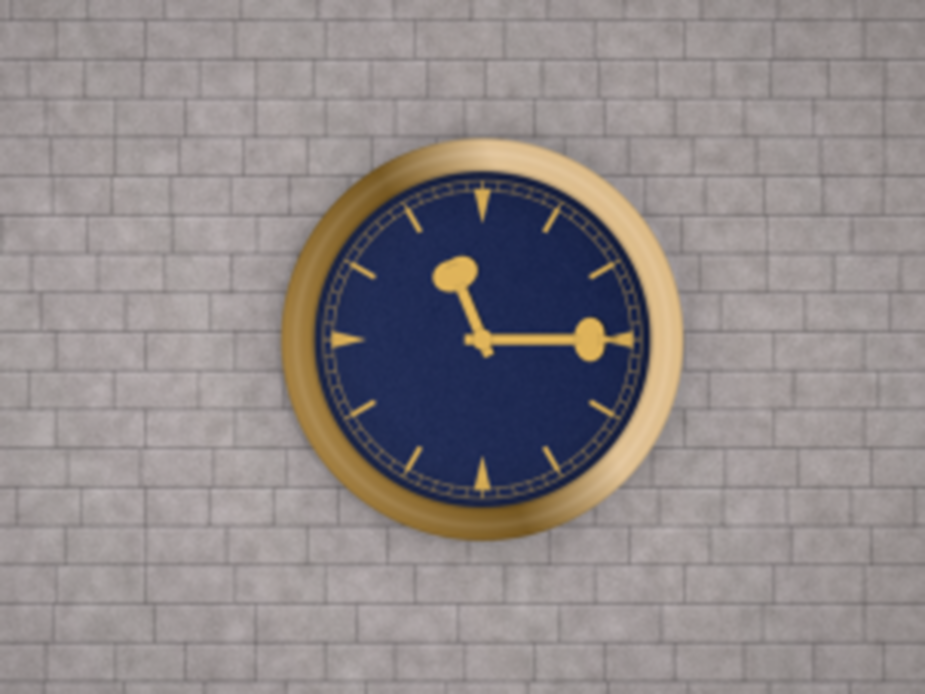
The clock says {"hour": 11, "minute": 15}
